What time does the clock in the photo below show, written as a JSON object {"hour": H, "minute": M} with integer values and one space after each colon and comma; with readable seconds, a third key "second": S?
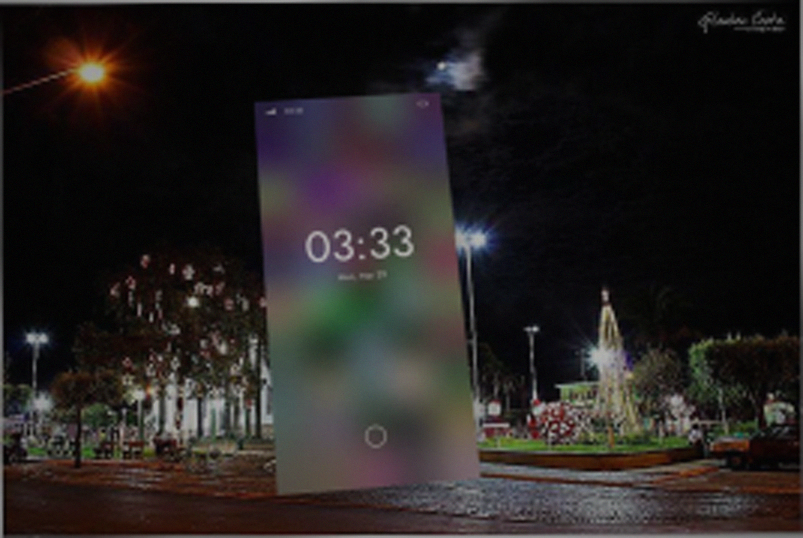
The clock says {"hour": 3, "minute": 33}
